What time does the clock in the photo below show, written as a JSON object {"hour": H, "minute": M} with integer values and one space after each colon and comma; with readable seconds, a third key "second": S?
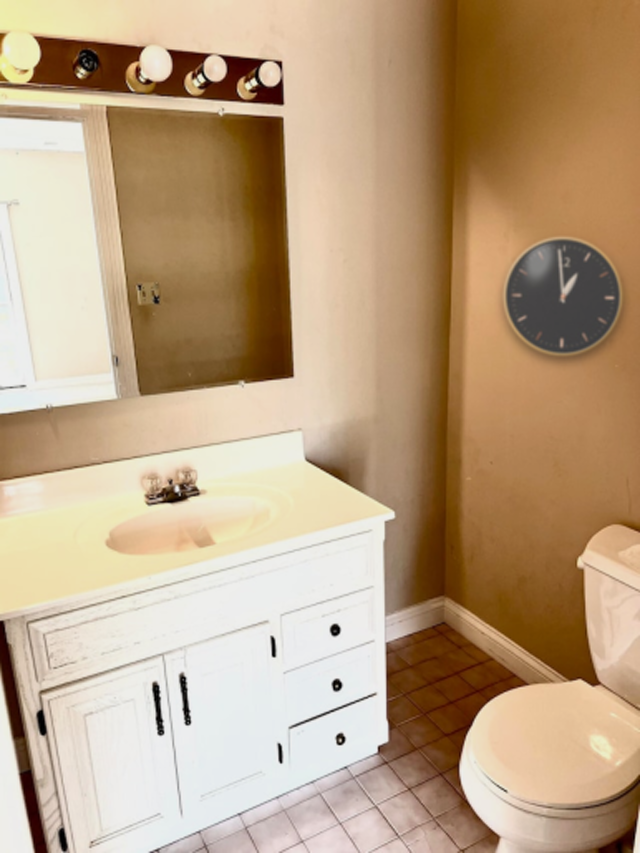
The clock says {"hour": 12, "minute": 59}
